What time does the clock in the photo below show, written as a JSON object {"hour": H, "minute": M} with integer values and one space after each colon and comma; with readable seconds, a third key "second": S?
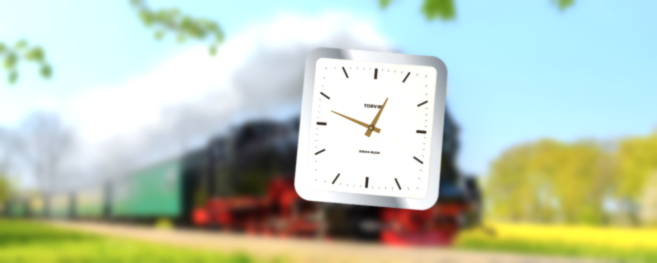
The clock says {"hour": 12, "minute": 48}
